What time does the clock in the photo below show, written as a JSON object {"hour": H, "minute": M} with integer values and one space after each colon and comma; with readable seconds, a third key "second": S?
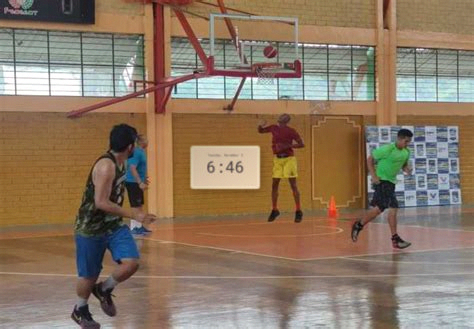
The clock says {"hour": 6, "minute": 46}
